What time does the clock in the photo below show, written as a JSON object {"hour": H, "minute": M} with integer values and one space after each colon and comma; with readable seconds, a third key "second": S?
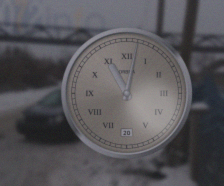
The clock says {"hour": 11, "minute": 2}
